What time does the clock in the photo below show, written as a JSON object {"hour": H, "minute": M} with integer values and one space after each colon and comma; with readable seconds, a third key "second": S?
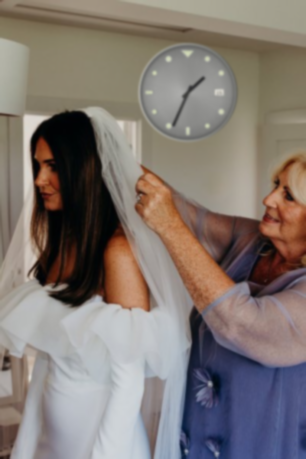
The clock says {"hour": 1, "minute": 34}
